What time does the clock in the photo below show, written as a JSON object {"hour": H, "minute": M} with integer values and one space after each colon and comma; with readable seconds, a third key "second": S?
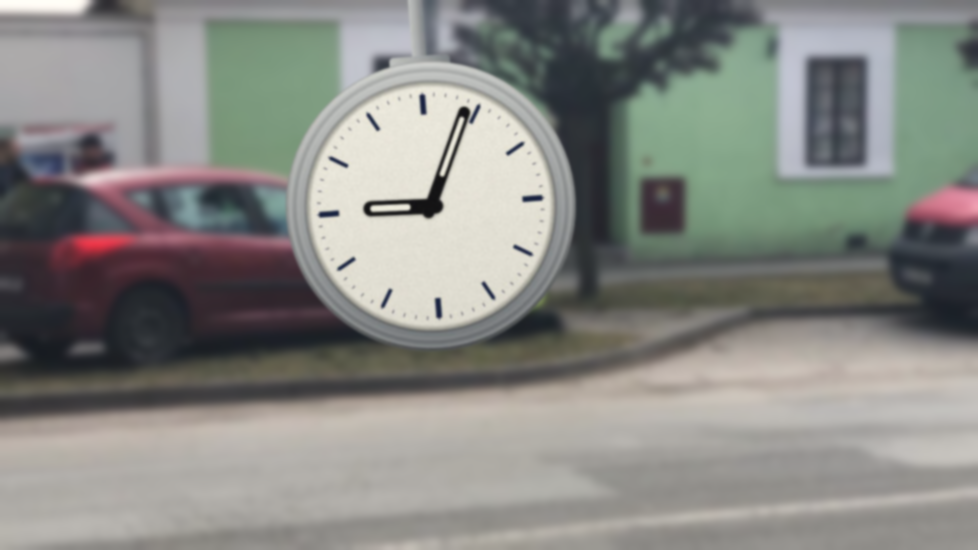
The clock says {"hour": 9, "minute": 4}
